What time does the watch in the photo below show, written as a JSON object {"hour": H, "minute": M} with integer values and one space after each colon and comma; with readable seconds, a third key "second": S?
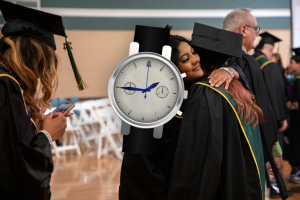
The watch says {"hour": 1, "minute": 45}
